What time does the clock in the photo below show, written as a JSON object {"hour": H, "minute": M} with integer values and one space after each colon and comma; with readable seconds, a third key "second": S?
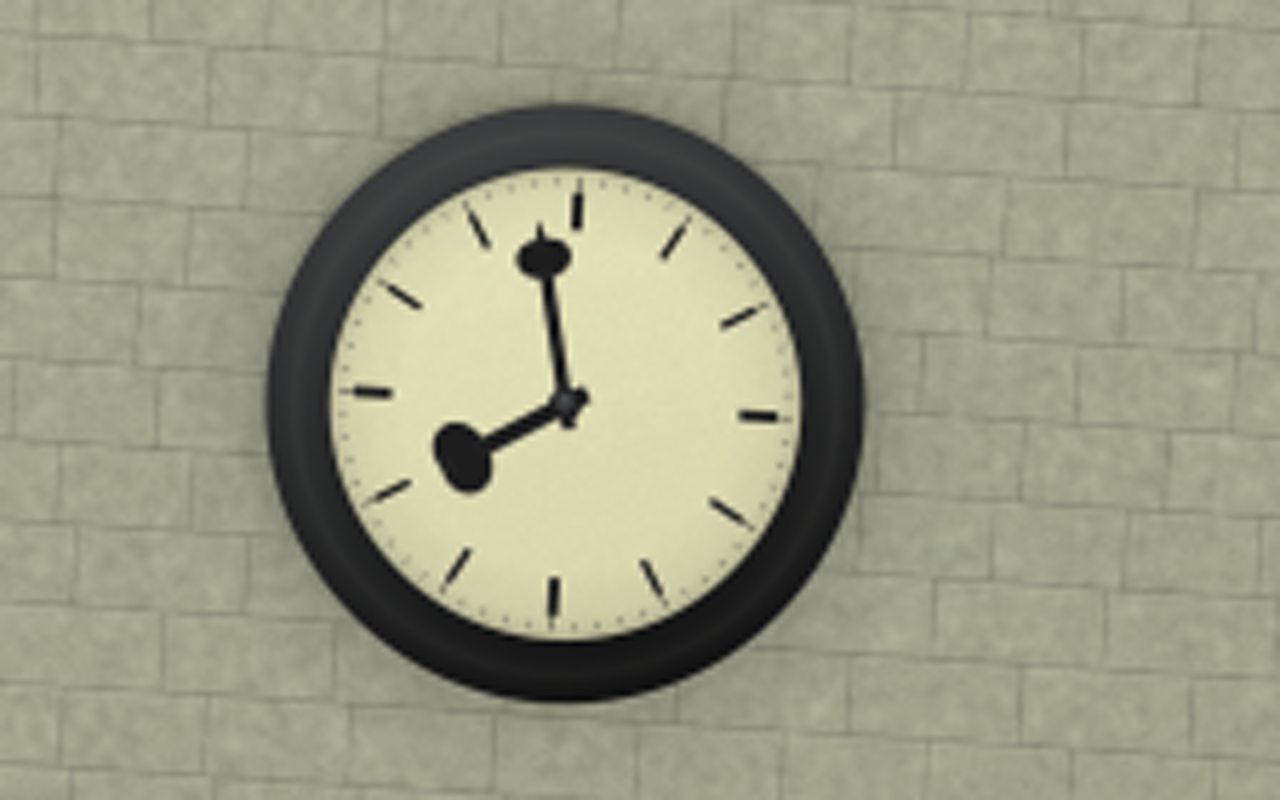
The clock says {"hour": 7, "minute": 58}
